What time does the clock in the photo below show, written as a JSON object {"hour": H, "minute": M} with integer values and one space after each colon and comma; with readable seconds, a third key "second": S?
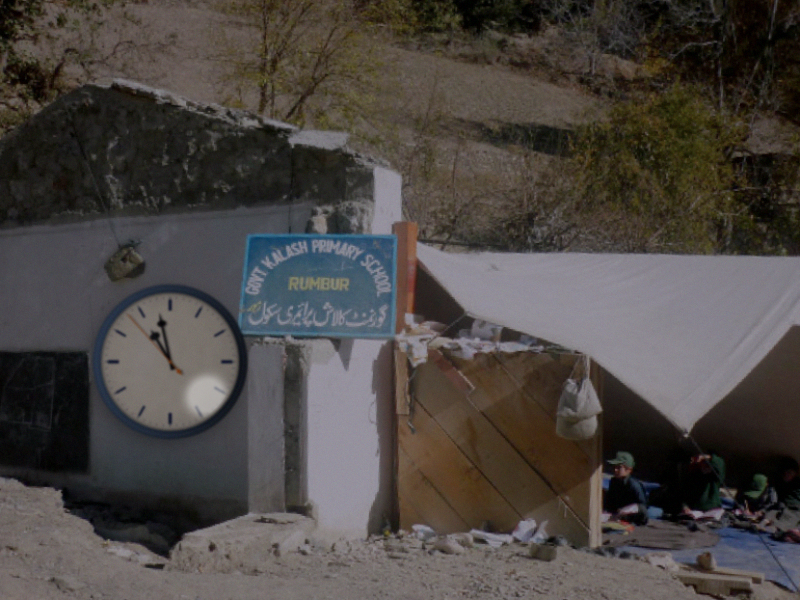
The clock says {"hour": 10, "minute": 57, "second": 53}
